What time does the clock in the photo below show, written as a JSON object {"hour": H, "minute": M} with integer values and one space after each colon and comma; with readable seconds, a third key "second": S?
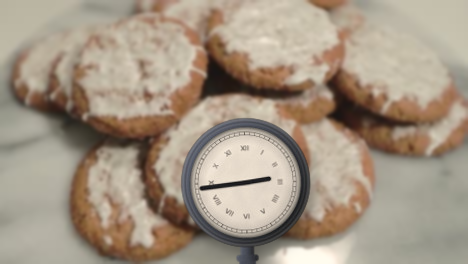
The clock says {"hour": 2, "minute": 44}
